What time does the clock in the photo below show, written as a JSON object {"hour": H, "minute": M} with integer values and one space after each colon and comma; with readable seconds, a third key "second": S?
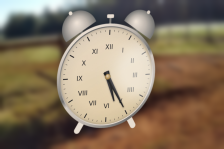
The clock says {"hour": 5, "minute": 25}
